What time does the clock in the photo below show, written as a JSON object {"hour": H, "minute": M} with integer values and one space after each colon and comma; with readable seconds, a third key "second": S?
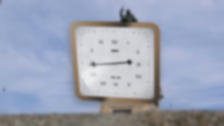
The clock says {"hour": 2, "minute": 44}
